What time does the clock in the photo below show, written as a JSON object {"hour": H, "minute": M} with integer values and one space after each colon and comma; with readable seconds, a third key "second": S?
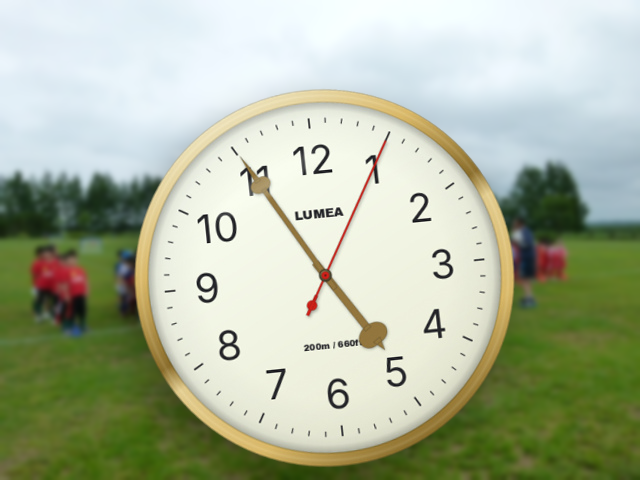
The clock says {"hour": 4, "minute": 55, "second": 5}
